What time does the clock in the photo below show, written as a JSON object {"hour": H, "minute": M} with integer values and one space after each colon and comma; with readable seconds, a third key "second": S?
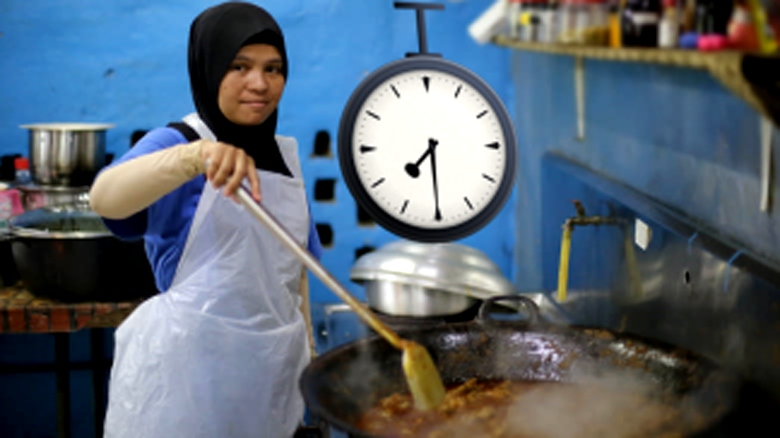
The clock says {"hour": 7, "minute": 30}
